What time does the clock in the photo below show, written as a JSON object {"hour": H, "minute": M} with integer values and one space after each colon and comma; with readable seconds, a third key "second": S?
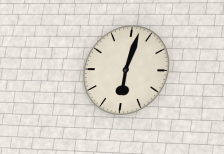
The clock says {"hour": 6, "minute": 2}
